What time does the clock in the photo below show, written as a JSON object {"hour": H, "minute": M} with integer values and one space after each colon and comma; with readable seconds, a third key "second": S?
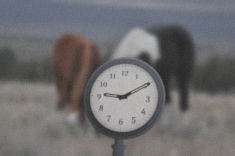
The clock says {"hour": 9, "minute": 10}
